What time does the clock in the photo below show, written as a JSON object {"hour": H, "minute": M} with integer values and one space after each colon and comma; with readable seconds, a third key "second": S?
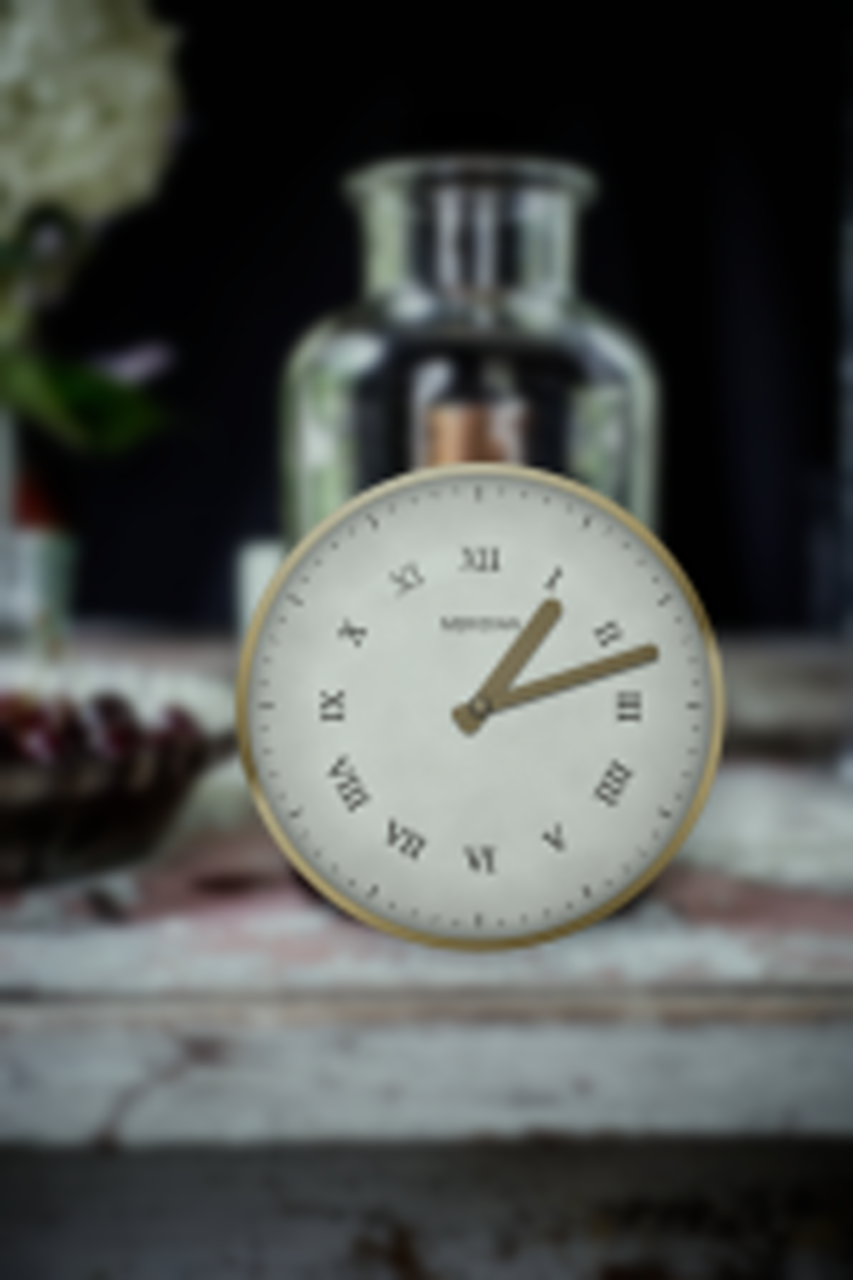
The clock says {"hour": 1, "minute": 12}
